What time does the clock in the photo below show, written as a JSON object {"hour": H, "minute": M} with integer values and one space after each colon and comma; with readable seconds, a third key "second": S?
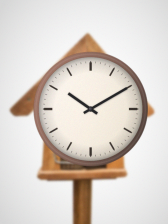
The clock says {"hour": 10, "minute": 10}
